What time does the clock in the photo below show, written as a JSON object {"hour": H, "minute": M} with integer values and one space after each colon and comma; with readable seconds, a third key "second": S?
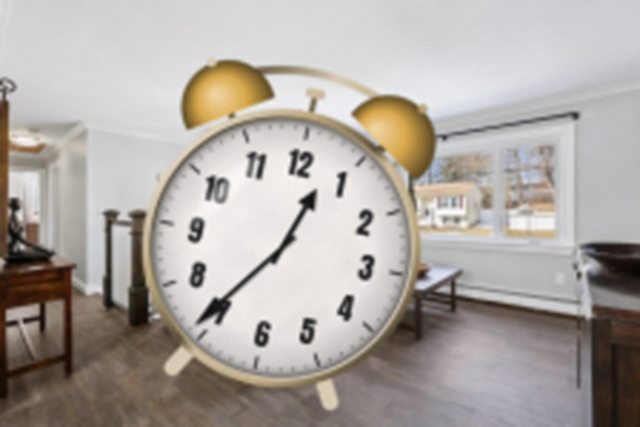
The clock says {"hour": 12, "minute": 36}
